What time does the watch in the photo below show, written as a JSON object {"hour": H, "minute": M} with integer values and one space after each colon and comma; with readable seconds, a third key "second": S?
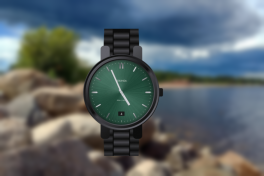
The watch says {"hour": 4, "minute": 56}
